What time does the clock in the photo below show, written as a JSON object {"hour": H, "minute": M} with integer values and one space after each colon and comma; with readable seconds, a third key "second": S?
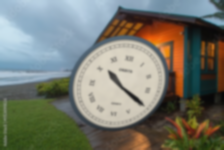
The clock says {"hour": 10, "minute": 20}
